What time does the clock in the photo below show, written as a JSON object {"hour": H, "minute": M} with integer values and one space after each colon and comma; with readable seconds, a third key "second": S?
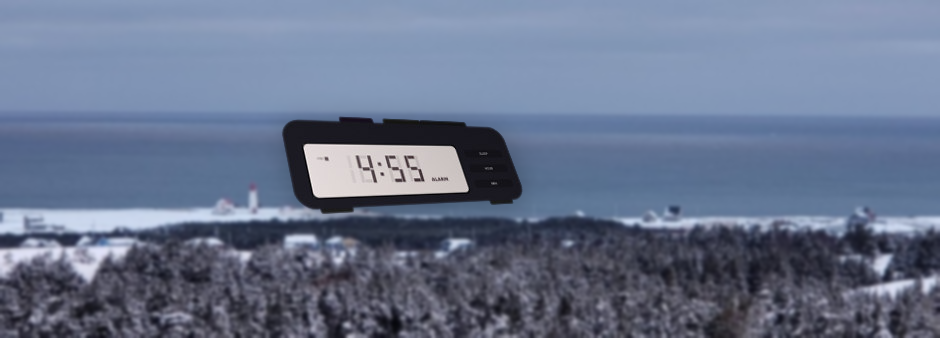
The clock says {"hour": 4, "minute": 55}
